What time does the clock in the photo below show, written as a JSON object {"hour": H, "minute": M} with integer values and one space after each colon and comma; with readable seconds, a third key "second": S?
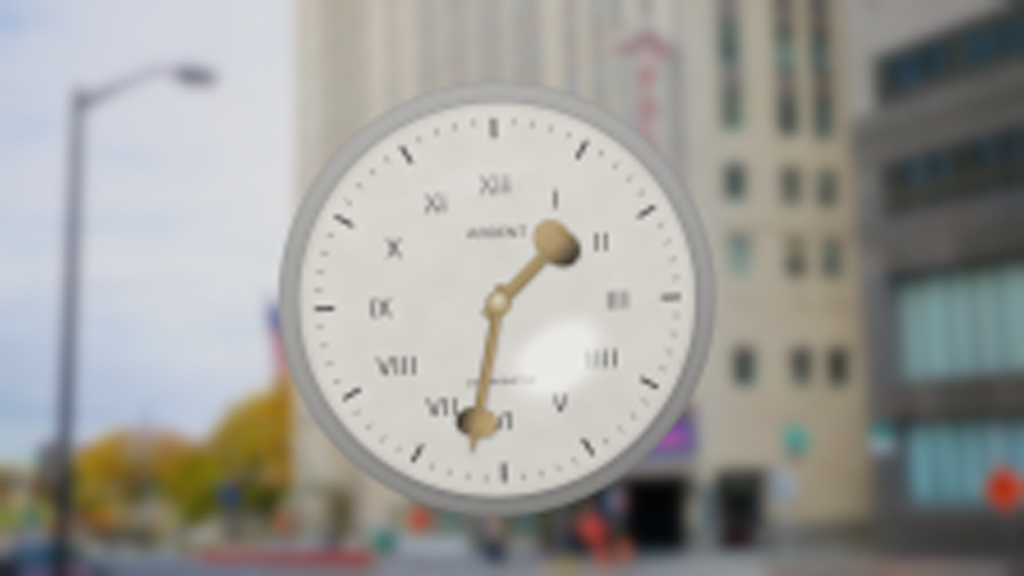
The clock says {"hour": 1, "minute": 32}
